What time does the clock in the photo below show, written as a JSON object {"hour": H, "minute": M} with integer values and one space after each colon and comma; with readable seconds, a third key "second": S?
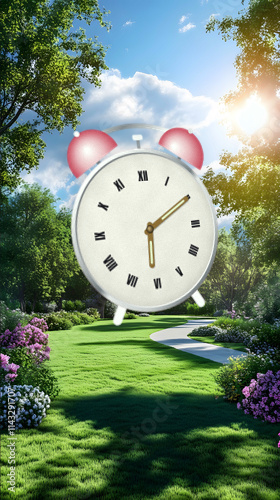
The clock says {"hour": 6, "minute": 10}
